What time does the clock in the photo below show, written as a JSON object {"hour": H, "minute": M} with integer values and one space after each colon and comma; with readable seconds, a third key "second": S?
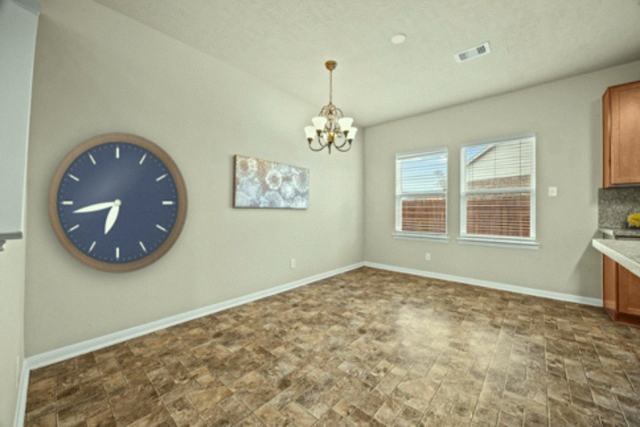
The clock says {"hour": 6, "minute": 43}
